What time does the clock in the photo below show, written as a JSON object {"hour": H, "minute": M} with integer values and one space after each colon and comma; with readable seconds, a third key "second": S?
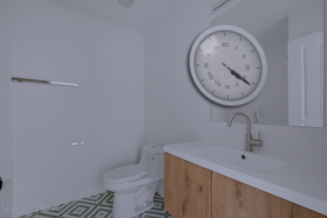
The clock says {"hour": 4, "minute": 21}
